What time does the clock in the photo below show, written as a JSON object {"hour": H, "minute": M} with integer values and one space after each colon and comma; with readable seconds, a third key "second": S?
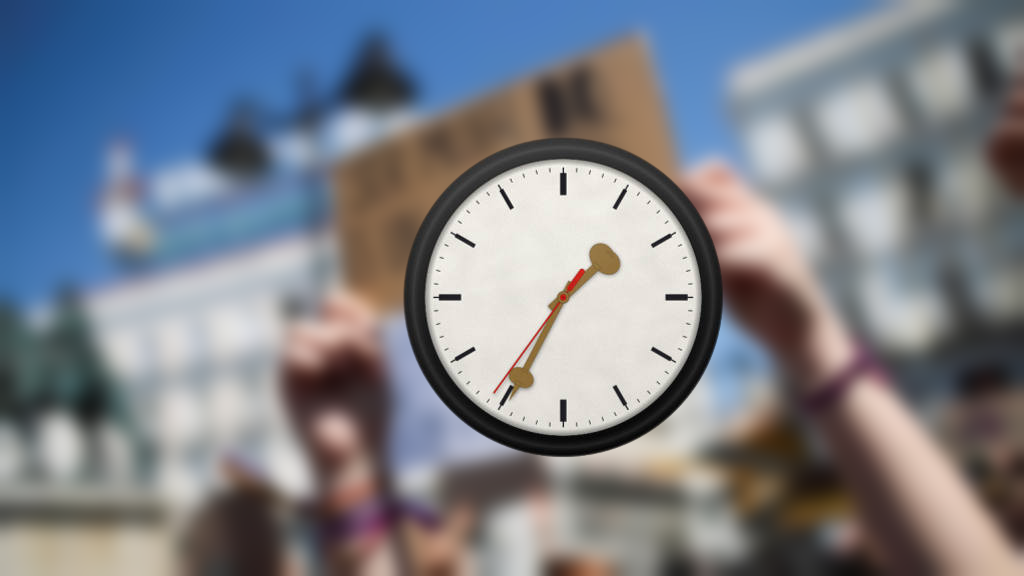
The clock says {"hour": 1, "minute": 34, "second": 36}
